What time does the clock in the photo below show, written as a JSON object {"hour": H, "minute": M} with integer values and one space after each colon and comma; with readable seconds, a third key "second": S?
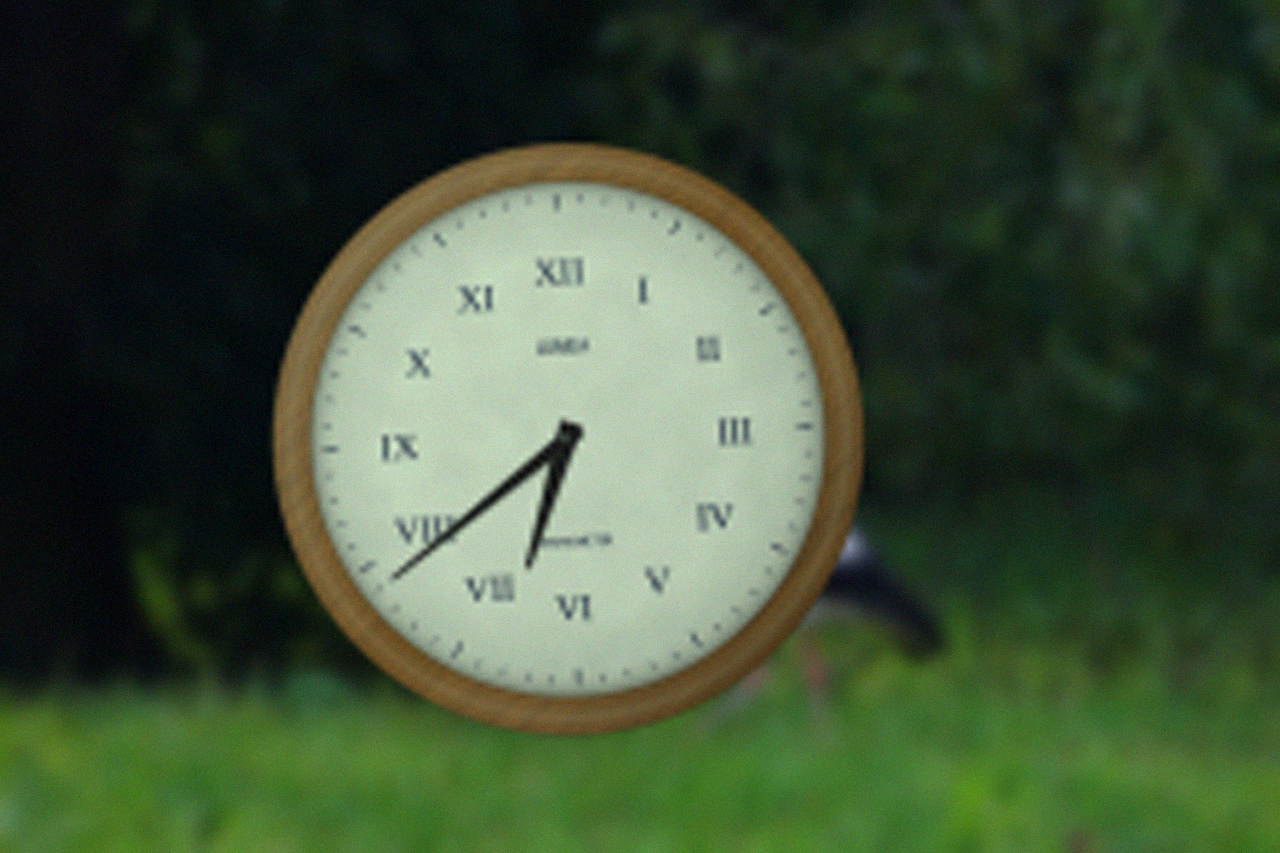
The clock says {"hour": 6, "minute": 39}
